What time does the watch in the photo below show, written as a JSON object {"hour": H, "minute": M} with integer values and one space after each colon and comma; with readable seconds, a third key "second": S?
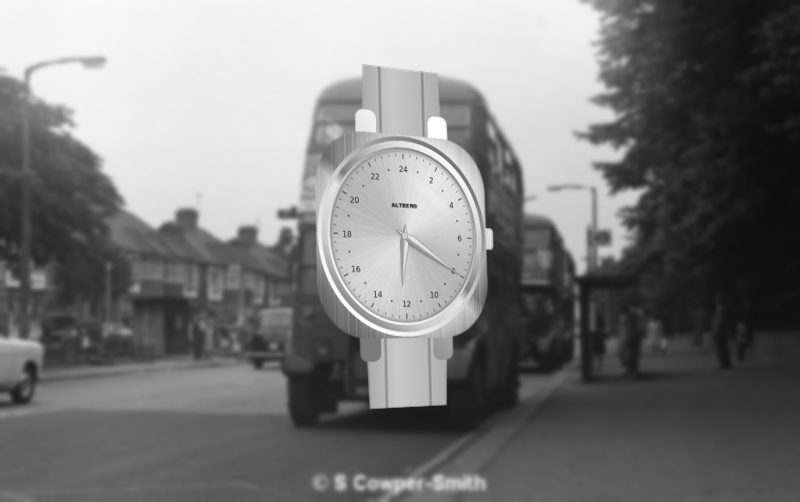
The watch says {"hour": 12, "minute": 20}
